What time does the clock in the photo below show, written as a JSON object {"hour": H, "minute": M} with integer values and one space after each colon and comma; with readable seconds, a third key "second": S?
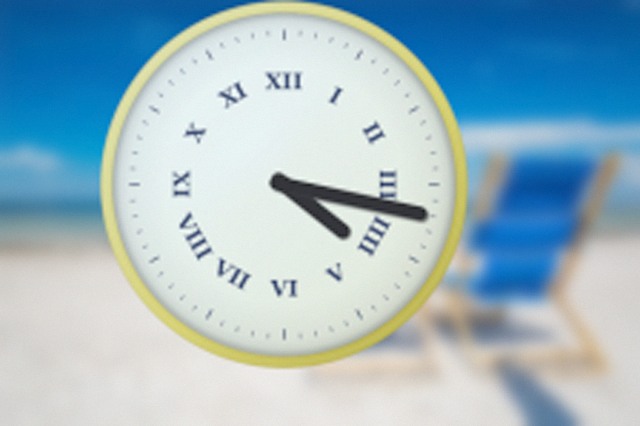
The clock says {"hour": 4, "minute": 17}
